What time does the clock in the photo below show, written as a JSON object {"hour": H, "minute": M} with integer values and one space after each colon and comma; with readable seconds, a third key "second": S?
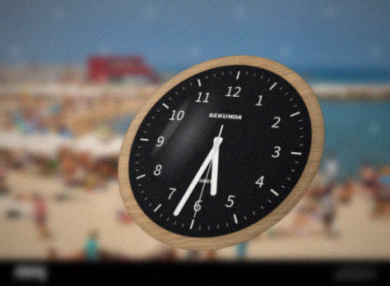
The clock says {"hour": 5, "minute": 32, "second": 30}
